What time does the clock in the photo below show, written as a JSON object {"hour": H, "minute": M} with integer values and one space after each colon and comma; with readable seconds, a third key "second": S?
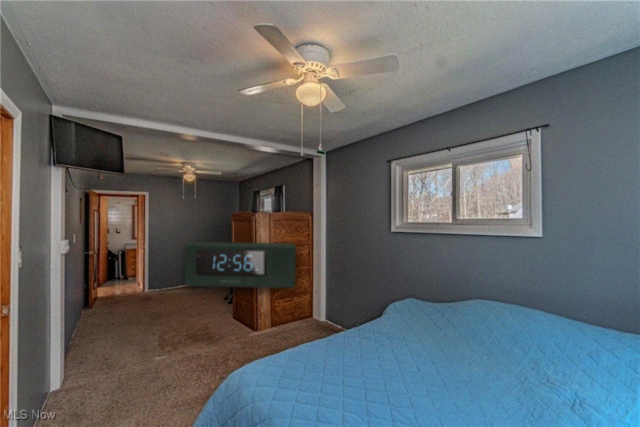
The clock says {"hour": 12, "minute": 56}
